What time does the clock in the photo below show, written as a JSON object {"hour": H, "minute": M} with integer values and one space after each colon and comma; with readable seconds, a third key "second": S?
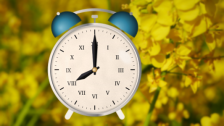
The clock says {"hour": 8, "minute": 0}
